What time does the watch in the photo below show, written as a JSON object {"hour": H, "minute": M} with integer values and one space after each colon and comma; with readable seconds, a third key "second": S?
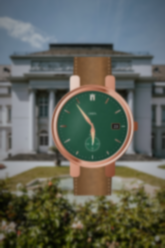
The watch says {"hour": 5, "minute": 54}
